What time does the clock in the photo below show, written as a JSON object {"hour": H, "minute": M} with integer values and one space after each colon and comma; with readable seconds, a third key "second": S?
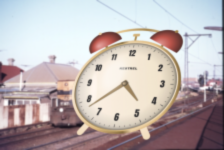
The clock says {"hour": 4, "minute": 38}
